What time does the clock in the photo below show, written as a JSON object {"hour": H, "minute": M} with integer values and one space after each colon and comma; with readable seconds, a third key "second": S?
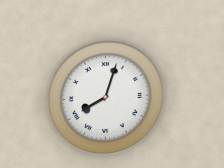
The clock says {"hour": 8, "minute": 3}
